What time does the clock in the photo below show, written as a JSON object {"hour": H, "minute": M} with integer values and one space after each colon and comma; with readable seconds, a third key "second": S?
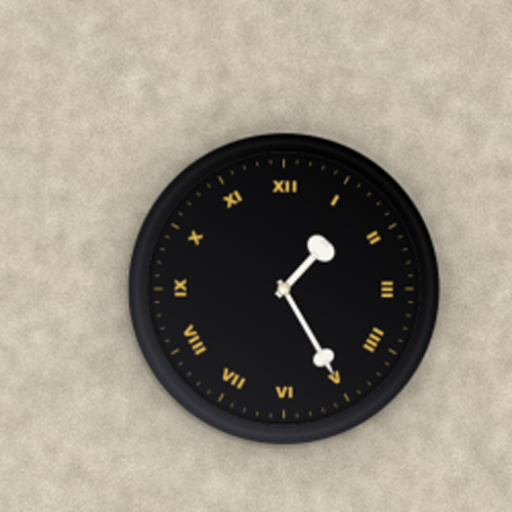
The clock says {"hour": 1, "minute": 25}
